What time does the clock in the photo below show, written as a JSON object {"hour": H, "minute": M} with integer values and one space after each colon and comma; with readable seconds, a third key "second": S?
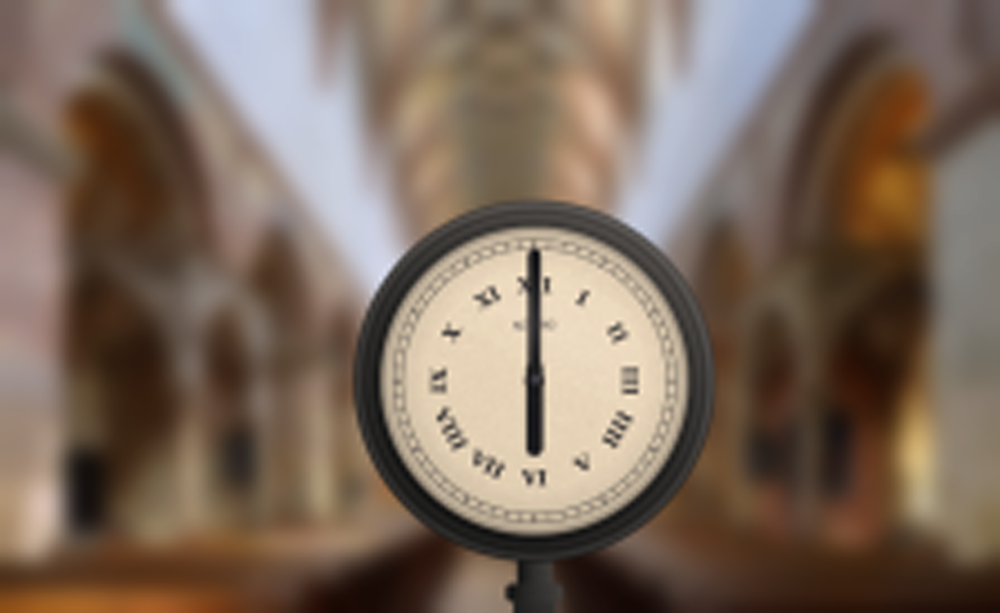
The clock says {"hour": 6, "minute": 0}
